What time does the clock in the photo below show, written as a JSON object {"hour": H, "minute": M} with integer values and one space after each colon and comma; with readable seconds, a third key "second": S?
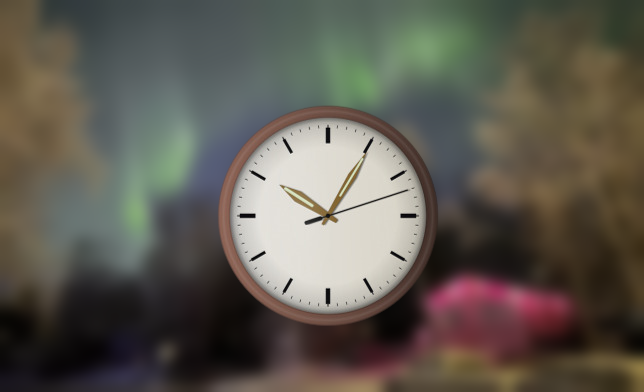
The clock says {"hour": 10, "minute": 5, "second": 12}
